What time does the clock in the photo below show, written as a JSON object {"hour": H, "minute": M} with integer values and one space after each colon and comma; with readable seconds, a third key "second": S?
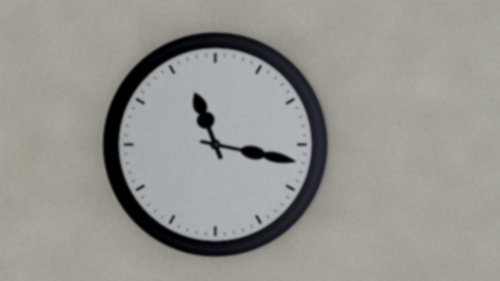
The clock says {"hour": 11, "minute": 17}
